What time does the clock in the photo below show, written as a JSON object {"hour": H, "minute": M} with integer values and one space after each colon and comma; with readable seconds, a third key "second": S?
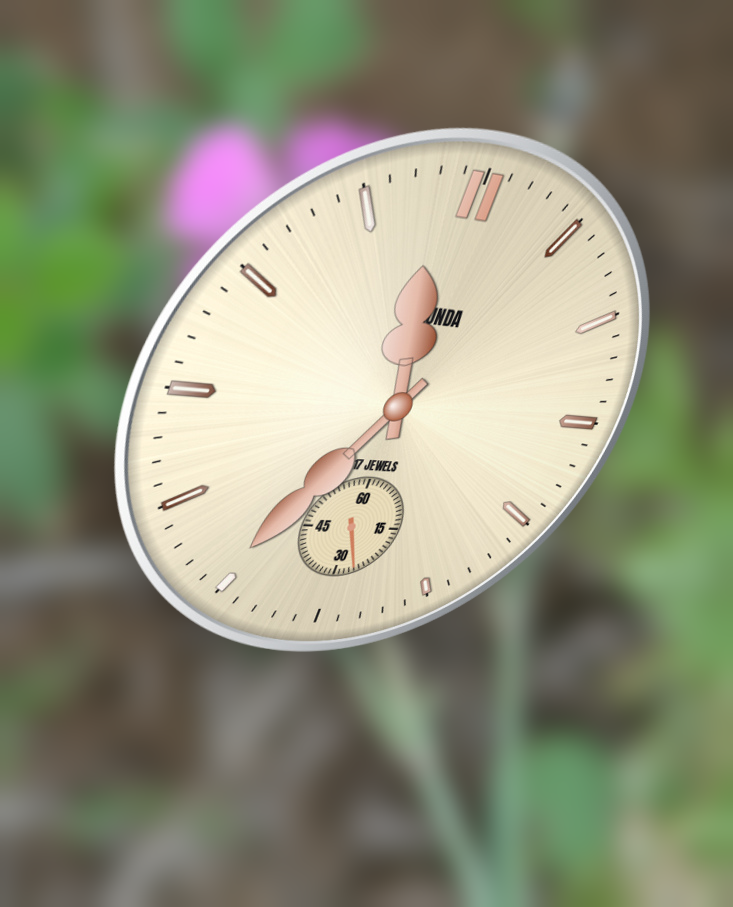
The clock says {"hour": 11, "minute": 35, "second": 26}
